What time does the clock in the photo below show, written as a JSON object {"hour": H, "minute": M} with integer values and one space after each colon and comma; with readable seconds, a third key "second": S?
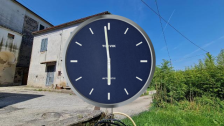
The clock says {"hour": 5, "minute": 59}
